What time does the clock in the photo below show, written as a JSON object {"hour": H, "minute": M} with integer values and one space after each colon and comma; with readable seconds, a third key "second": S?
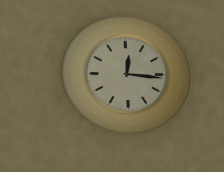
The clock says {"hour": 12, "minute": 16}
